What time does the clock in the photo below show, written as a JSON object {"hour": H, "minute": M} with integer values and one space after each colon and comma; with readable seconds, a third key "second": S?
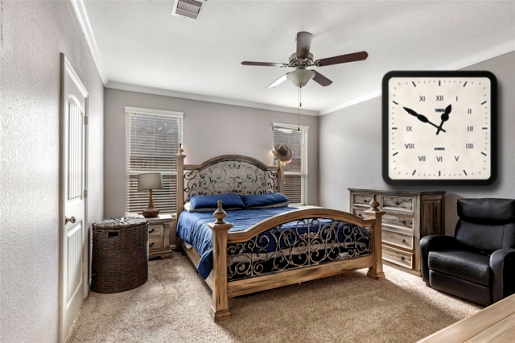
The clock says {"hour": 12, "minute": 50}
